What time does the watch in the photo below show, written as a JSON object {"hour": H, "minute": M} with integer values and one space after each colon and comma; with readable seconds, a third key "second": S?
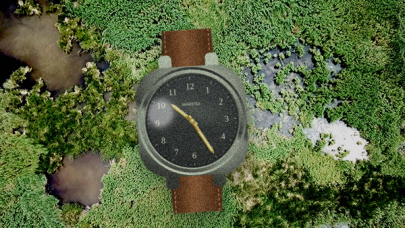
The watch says {"hour": 10, "minute": 25}
